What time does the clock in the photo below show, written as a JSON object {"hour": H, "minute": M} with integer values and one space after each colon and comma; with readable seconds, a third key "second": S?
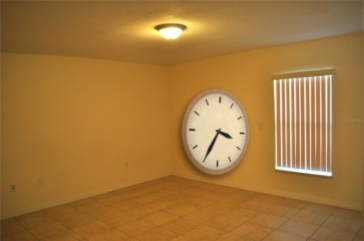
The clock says {"hour": 3, "minute": 35}
